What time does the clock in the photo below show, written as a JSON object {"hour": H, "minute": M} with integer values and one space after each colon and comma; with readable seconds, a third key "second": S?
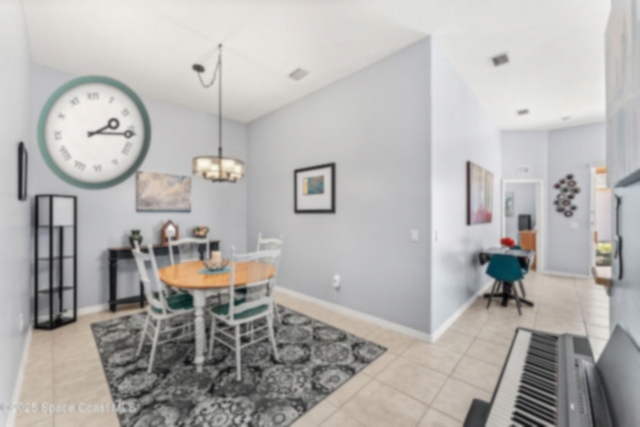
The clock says {"hour": 2, "minute": 16}
